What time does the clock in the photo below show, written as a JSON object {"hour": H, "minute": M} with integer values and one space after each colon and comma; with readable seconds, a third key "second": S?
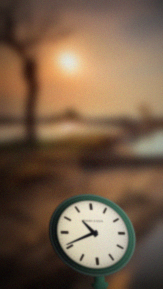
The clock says {"hour": 10, "minute": 41}
